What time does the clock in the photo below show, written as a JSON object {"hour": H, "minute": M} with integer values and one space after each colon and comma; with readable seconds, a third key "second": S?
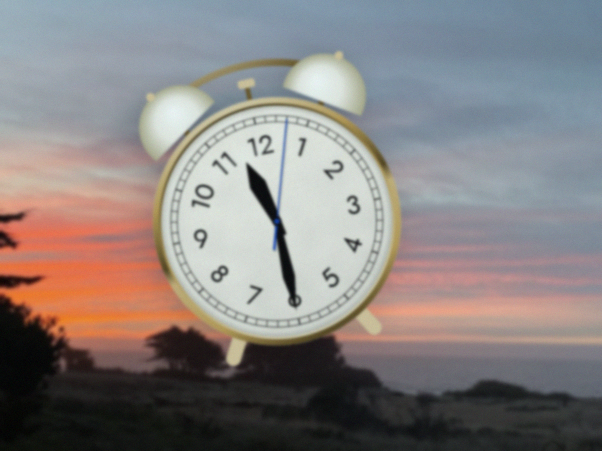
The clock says {"hour": 11, "minute": 30, "second": 3}
